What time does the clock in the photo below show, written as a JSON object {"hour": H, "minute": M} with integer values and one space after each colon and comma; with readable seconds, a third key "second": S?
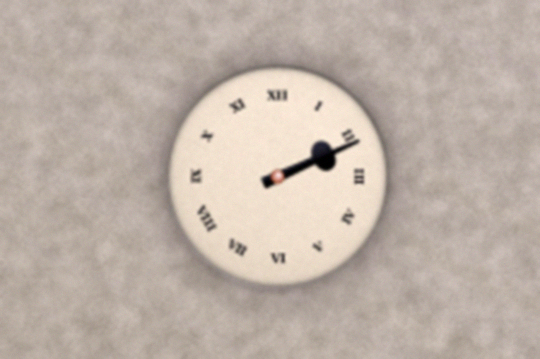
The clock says {"hour": 2, "minute": 11}
